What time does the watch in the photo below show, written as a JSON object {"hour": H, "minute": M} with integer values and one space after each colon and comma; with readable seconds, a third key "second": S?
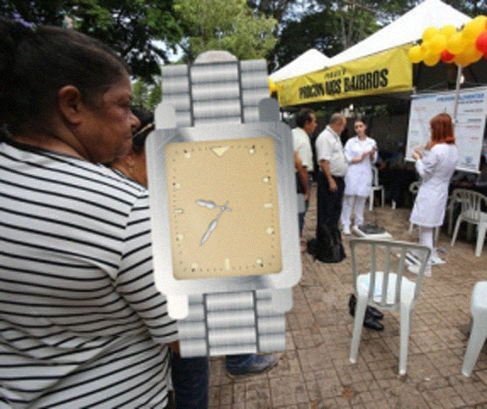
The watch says {"hour": 9, "minute": 36}
